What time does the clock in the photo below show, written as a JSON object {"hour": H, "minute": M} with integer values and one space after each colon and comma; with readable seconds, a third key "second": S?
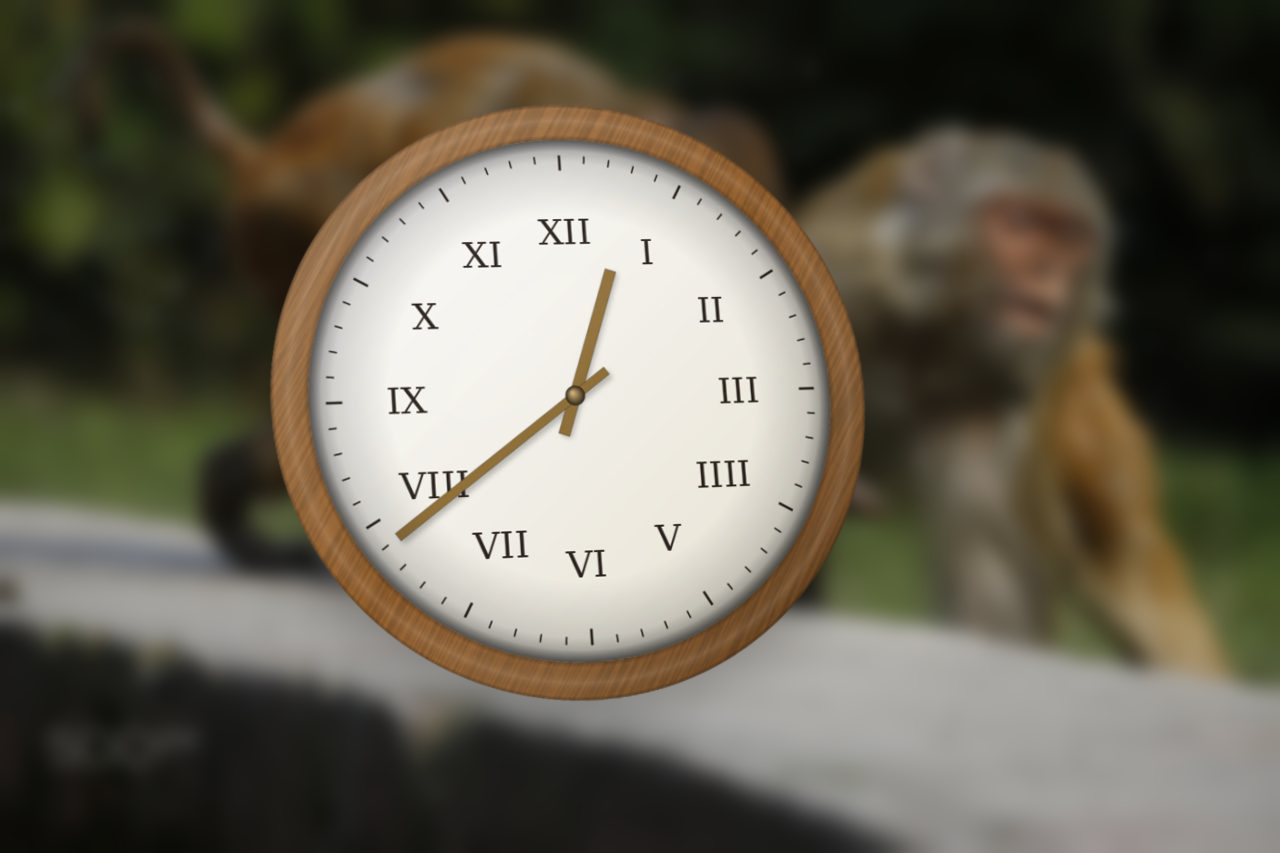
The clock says {"hour": 12, "minute": 39}
